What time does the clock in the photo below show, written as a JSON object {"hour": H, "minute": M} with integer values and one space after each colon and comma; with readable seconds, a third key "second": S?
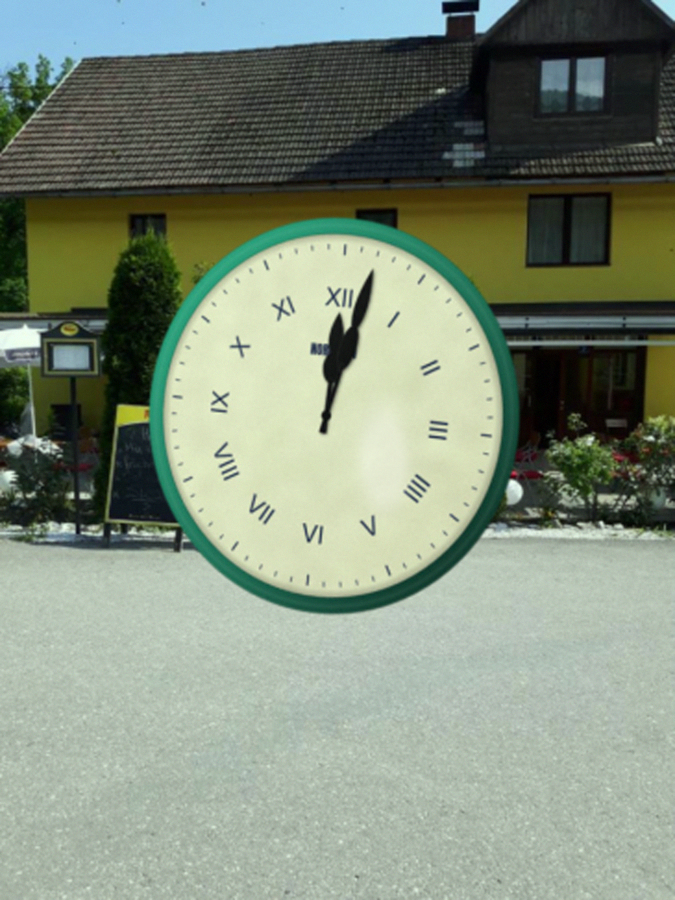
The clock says {"hour": 12, "minute": 2}
